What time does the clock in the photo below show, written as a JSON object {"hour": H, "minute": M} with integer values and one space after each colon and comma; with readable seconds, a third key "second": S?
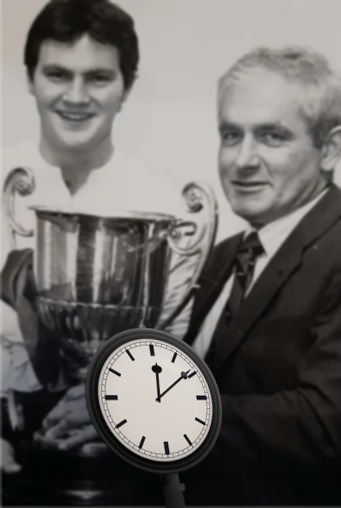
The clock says {"hour": 12, "minute": 9}
